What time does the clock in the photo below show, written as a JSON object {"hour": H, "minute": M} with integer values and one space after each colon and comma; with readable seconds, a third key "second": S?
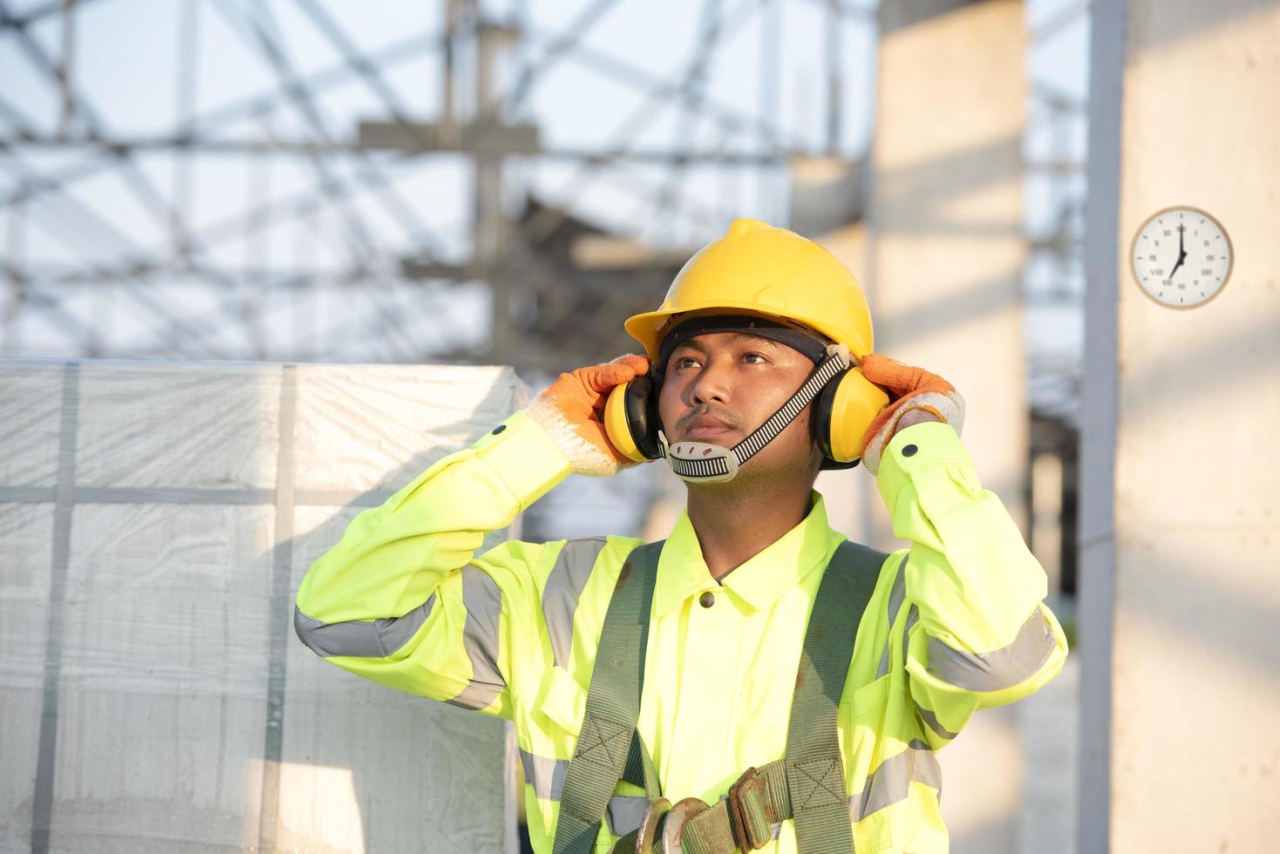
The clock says {"hour": 7, "minute": 0}
